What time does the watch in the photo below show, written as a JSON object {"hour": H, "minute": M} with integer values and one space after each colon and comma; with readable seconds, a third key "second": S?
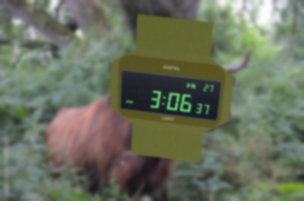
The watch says {"hour": 3, "minute": 6}
